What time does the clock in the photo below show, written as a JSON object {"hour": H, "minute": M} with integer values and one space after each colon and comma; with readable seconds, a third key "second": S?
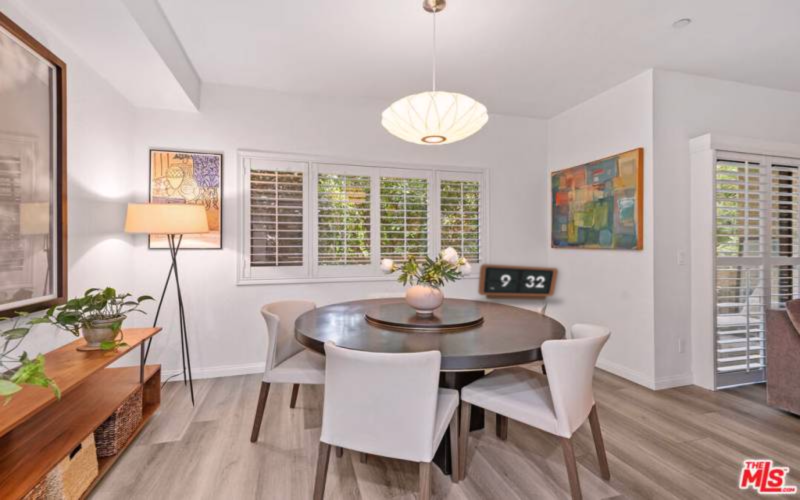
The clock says {"hour": 9, "minute": 32}
